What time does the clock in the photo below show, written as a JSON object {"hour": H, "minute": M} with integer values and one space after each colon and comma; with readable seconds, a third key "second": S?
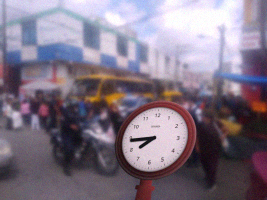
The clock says {"hour": 7, "minute": 44}
